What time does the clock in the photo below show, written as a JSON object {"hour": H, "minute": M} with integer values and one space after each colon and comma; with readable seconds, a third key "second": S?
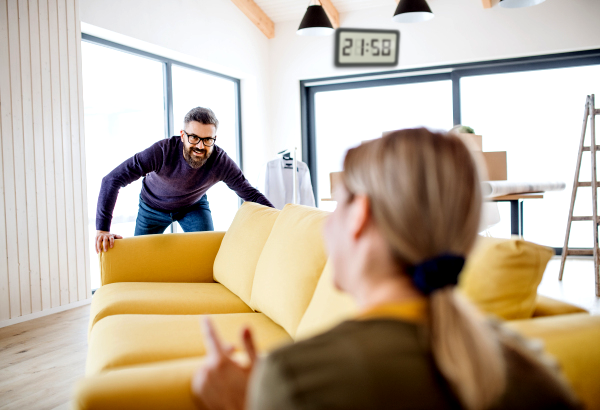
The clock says {"hour": 21, "minute": 58}
